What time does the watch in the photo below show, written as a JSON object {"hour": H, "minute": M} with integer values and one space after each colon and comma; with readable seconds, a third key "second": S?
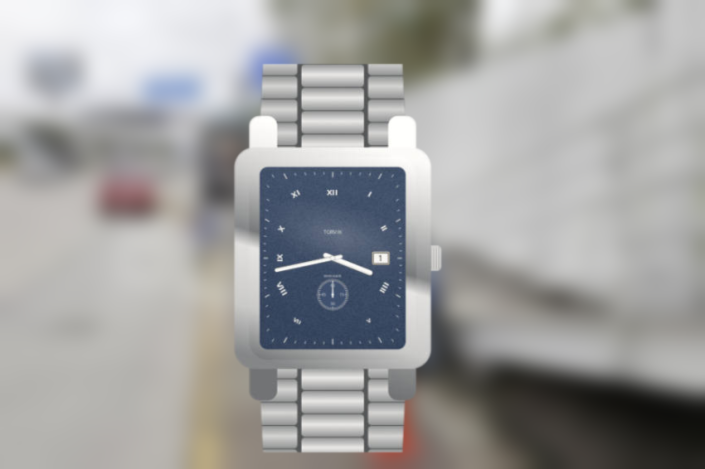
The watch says {"hour": 3, "minute": 43}
